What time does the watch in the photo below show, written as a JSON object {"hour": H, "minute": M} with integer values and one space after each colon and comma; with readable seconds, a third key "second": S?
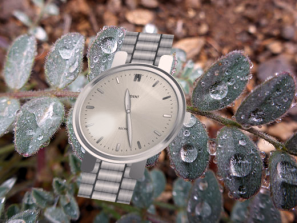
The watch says {"hour": 11, "minute": 27}
